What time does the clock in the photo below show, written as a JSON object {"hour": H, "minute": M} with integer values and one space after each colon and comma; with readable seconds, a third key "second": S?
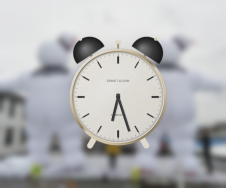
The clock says {"hour": 6, "minute": 27}
